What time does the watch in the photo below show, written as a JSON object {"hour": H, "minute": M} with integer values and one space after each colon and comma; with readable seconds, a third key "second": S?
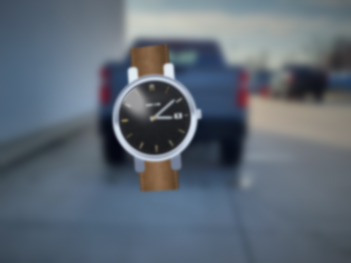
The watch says {"hour": 3, "minute": 9}
